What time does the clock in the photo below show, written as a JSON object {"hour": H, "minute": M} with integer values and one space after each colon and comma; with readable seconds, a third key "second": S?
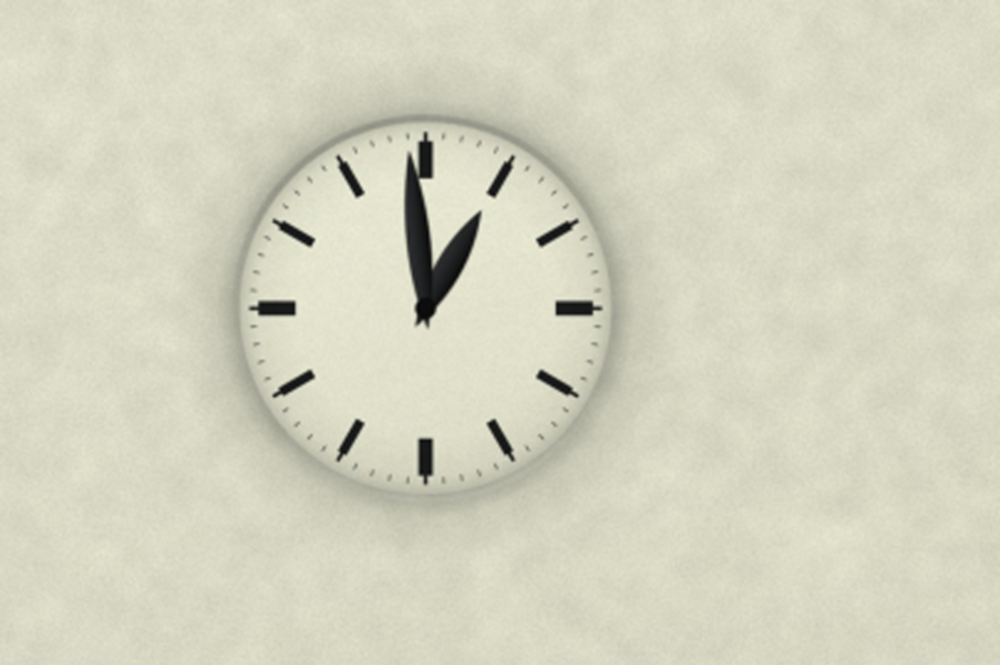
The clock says {"hour": 12, "minute": 59}
